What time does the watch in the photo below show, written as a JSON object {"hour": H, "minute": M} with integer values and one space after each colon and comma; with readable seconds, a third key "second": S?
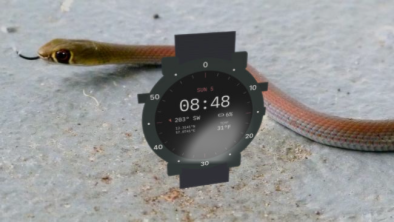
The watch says {"hour": 8, "minute": 48}
